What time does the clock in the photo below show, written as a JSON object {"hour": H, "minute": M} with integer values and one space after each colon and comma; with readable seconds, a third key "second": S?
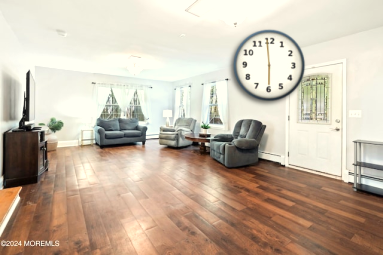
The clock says {"hour": 5, "minute": 59}
